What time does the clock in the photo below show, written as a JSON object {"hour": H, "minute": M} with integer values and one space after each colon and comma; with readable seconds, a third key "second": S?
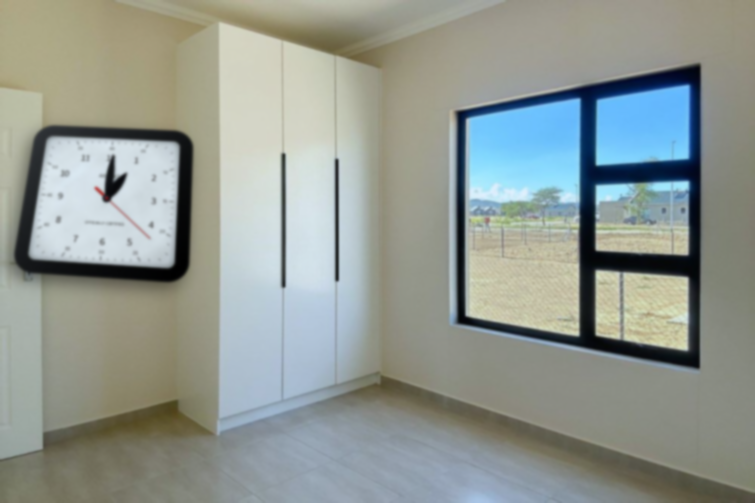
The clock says {"hour": 1, "minute": 0, "second": 22}
